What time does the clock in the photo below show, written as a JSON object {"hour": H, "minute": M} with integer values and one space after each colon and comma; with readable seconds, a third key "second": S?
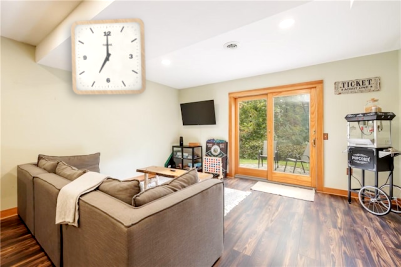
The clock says {"hour": 7, "minute": 0}
